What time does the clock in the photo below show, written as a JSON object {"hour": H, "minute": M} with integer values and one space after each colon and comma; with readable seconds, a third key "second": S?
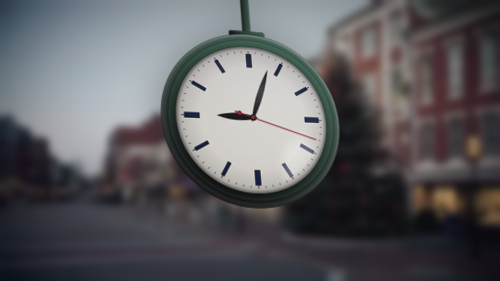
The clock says {"hour": 9, "minute": 3, "second": 18}
